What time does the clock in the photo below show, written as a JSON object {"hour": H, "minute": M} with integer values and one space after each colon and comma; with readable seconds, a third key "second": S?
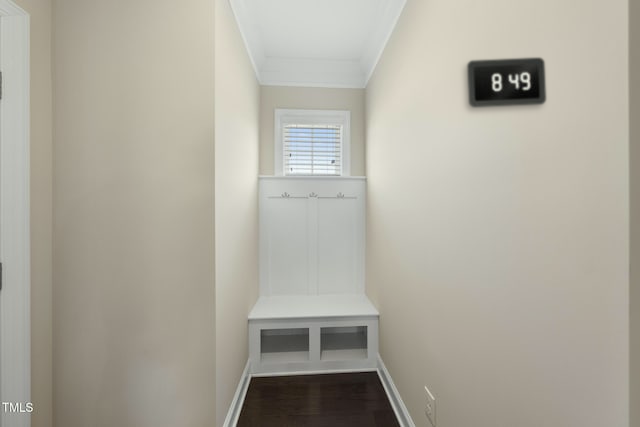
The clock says {"hour": 8, "minute": 49}
